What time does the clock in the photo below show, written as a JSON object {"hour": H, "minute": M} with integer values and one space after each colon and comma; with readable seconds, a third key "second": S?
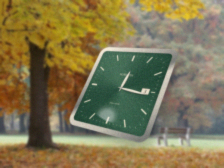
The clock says {"hour": 12, "minute": 16}
